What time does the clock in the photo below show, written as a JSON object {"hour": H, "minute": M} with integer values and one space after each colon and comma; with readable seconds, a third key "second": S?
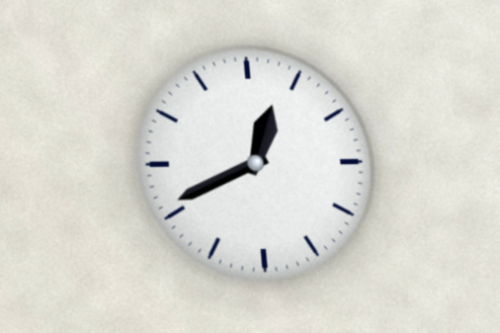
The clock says {"hour": 12, "minute": 41}
